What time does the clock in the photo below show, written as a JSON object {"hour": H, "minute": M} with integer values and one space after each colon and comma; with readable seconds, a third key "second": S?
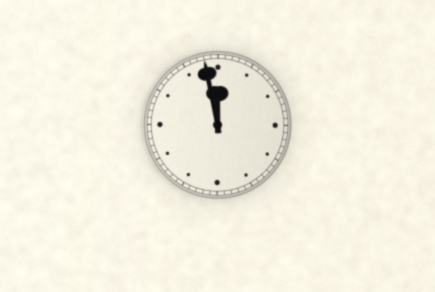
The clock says {"hour": 11, "minute": 58}
